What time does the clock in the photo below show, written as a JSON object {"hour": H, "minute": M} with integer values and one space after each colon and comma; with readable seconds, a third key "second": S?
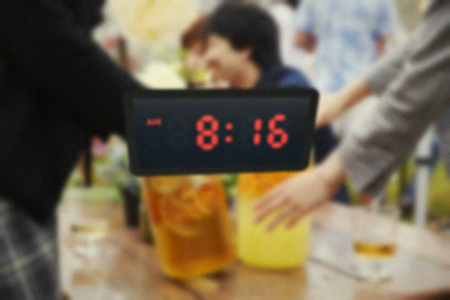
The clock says {"hour": 8, "minute": 16}
